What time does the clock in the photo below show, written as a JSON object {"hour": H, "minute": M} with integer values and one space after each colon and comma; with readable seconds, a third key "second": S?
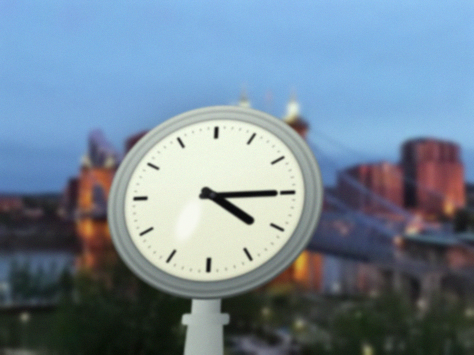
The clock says {"hour": 4, "minute": 15}
